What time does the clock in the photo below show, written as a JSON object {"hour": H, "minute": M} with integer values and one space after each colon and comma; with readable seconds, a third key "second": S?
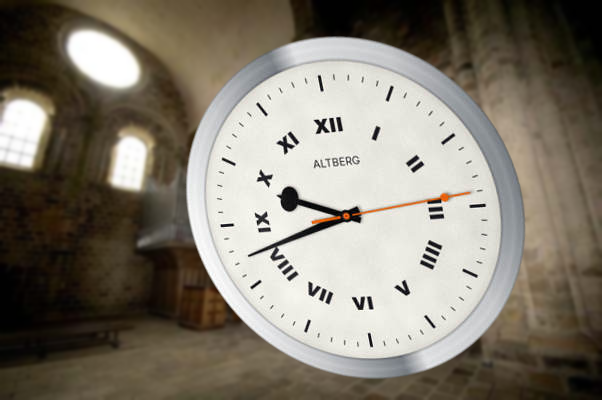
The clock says {"hour": 9, "minute": 42, "second": 14}
